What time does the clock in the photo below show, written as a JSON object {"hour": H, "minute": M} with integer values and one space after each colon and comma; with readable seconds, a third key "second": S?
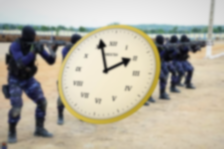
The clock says {"hour": 1, "minute": 56}
